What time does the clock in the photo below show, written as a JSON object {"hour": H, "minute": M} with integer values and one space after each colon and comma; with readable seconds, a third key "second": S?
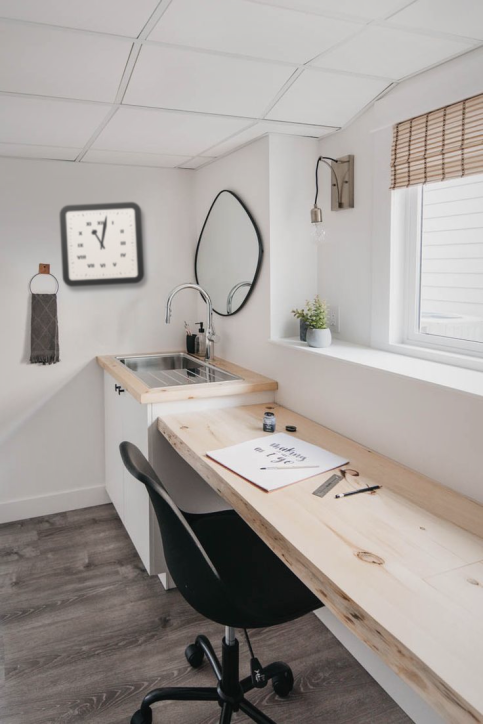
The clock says {"hour": 11, "minute": 2}
